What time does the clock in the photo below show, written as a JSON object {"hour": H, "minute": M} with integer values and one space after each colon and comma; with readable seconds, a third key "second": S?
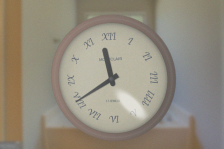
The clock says {"hour": 11, "minute": 40}
